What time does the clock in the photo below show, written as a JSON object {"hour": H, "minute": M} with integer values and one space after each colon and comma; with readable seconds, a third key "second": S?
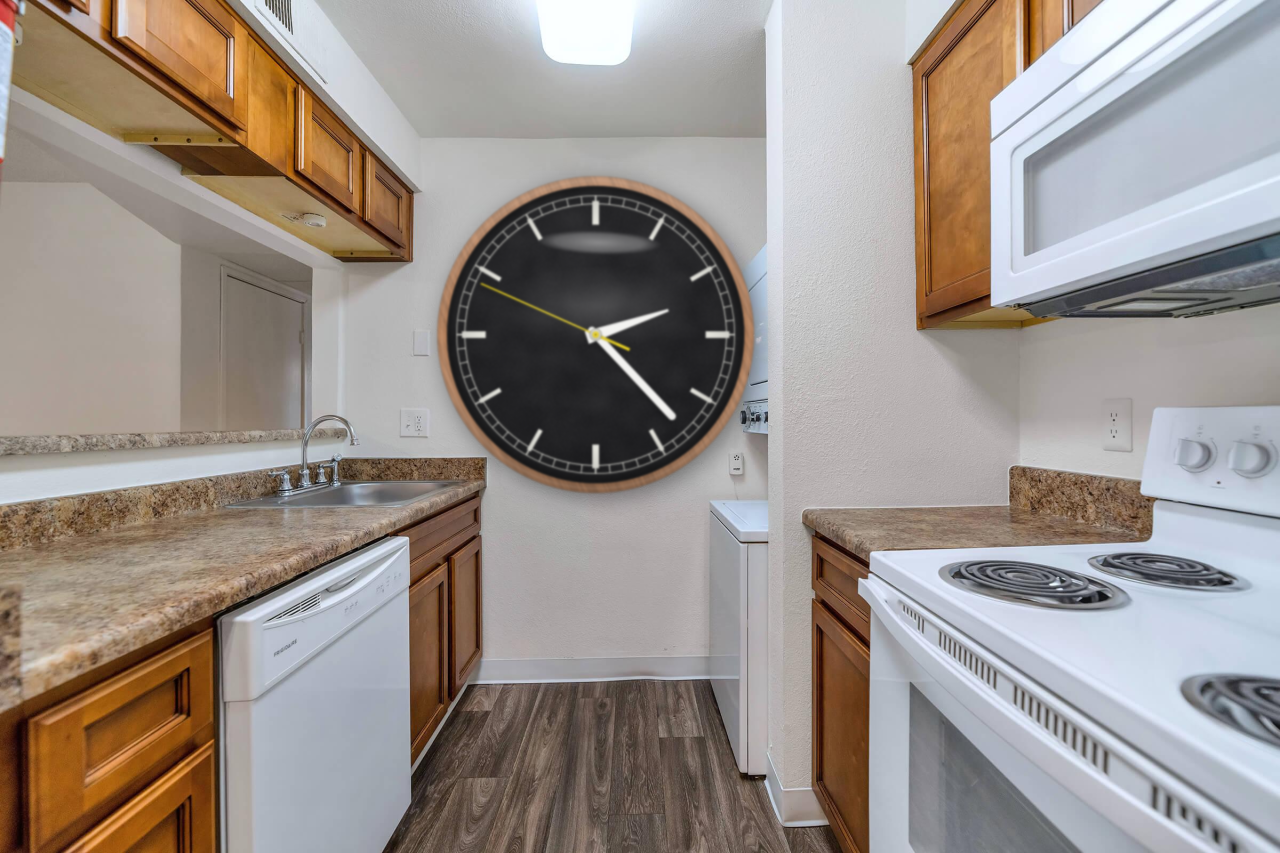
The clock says {"hour": 2, "minute": 22, "second": 49}
